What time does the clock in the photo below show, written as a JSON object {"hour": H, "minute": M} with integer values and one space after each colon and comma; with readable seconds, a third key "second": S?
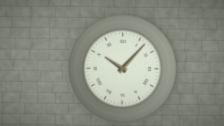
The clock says {"hour": 10, "minute": 7}
